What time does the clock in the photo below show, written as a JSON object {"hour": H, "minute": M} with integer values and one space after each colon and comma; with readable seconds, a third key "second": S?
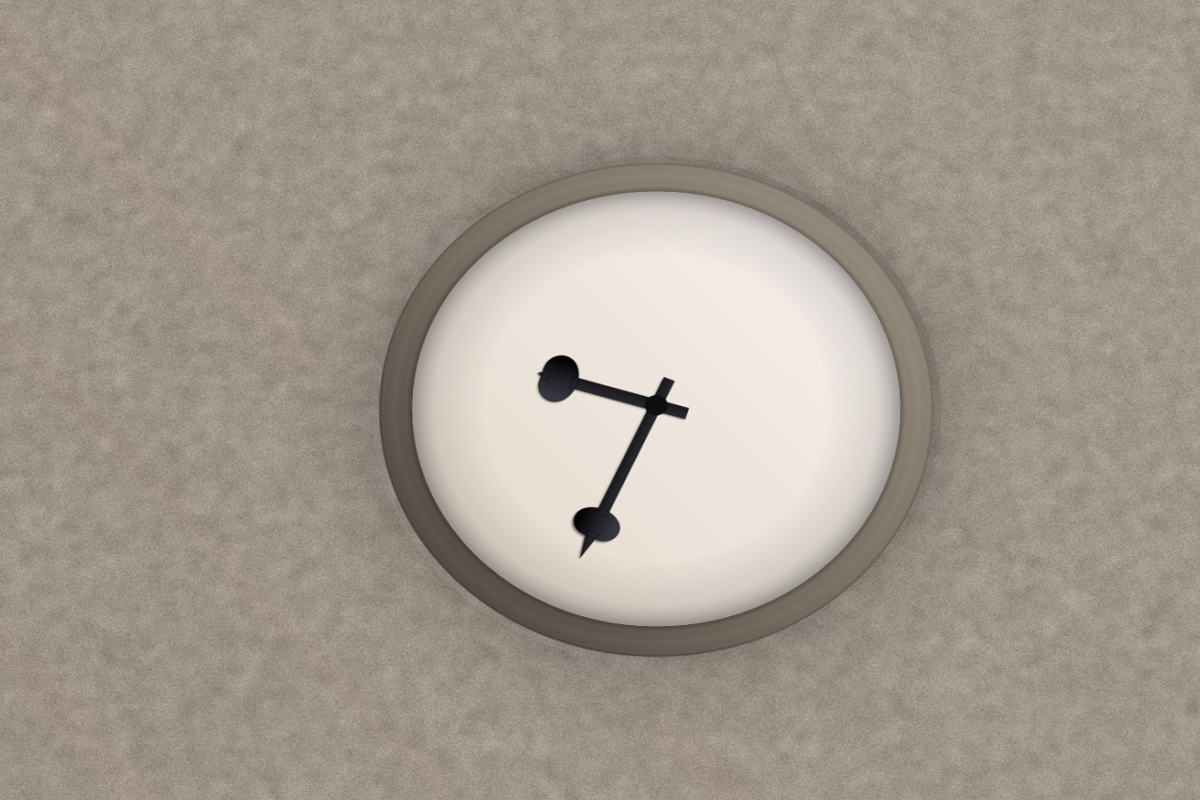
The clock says {"hour": 9, "minute": 34}
